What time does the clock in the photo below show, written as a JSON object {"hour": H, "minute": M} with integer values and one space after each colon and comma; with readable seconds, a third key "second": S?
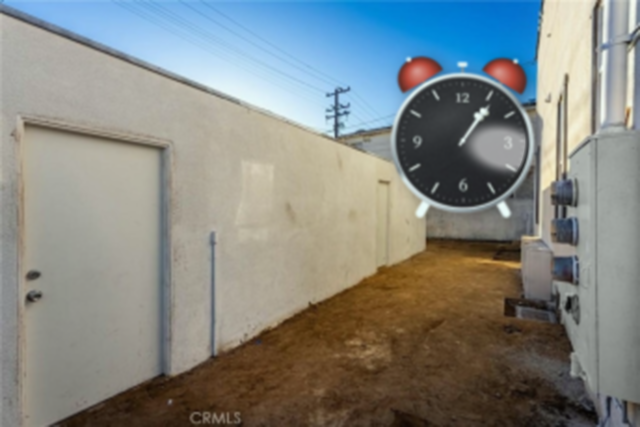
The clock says {"hour": 1, "minute": 6}
